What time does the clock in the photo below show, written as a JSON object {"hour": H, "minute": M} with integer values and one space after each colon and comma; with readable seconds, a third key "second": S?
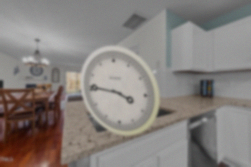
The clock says {"hour": 3, "minute": 46}
